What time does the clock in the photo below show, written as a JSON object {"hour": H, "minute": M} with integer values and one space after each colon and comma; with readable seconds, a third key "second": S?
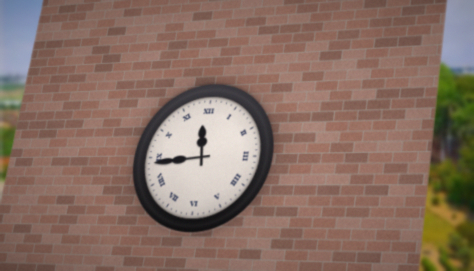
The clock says {"hour": 11, "minute": 44}
